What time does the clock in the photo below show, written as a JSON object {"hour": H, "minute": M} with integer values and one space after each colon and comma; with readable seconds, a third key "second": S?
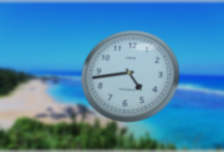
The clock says {"hour": 4, "minute": 43}
